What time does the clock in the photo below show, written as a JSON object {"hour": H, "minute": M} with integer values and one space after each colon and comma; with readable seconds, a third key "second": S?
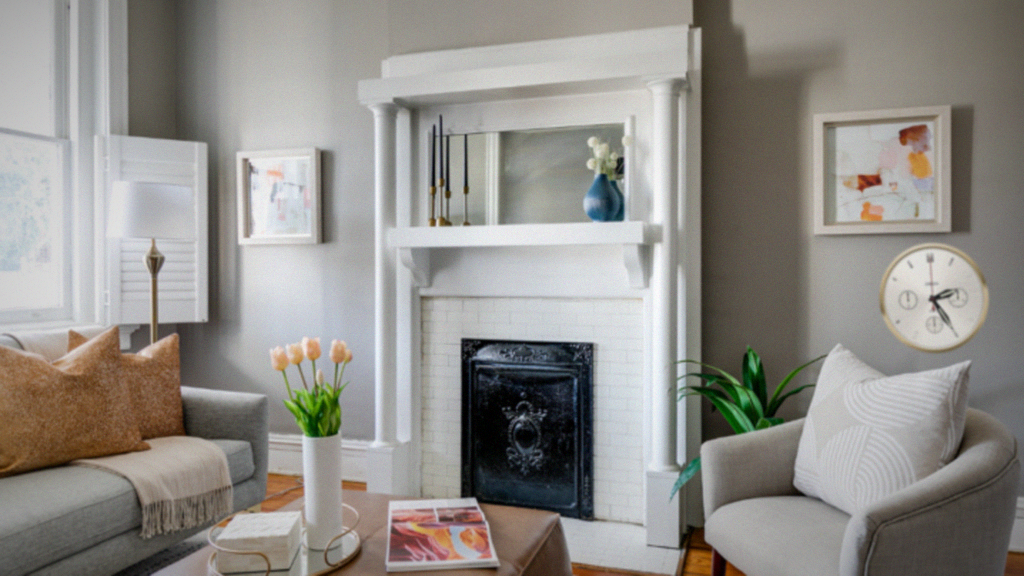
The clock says {"hour": 2, "minute": 25}
